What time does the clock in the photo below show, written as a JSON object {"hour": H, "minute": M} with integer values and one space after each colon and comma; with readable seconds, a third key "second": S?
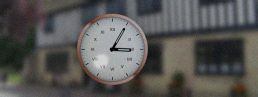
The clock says {"hour": 3, "minute": 5}
